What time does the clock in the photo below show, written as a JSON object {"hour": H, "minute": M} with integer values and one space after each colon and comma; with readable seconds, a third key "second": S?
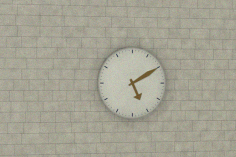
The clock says {"hour": 5, "minute": 10}
